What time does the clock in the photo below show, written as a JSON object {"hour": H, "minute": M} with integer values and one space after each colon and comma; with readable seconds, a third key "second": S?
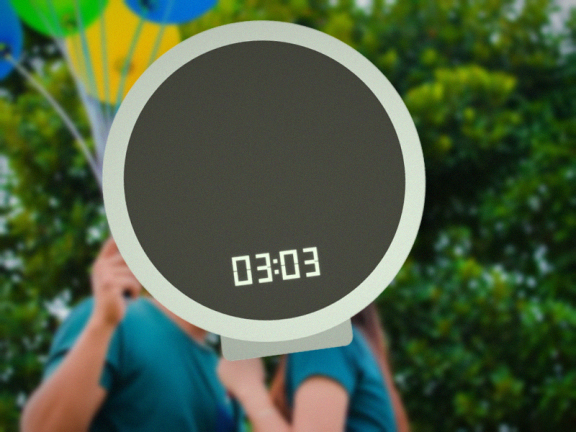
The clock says {"hour": 3, "minute": 3}
